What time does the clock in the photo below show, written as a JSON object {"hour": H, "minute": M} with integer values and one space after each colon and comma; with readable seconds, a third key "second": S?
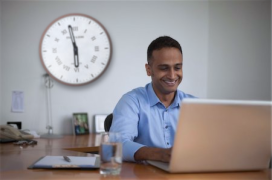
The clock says {"hour": 5, "minute": 58}
